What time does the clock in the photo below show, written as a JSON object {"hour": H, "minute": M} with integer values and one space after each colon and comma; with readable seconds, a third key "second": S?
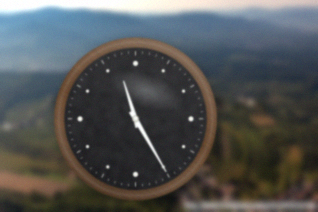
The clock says {"hour": 11, "minute": 25}
